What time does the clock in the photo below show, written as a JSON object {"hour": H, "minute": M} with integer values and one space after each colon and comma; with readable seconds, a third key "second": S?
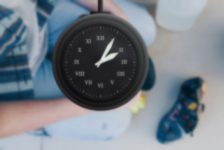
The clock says {"hour": 2, "minute": 5}
